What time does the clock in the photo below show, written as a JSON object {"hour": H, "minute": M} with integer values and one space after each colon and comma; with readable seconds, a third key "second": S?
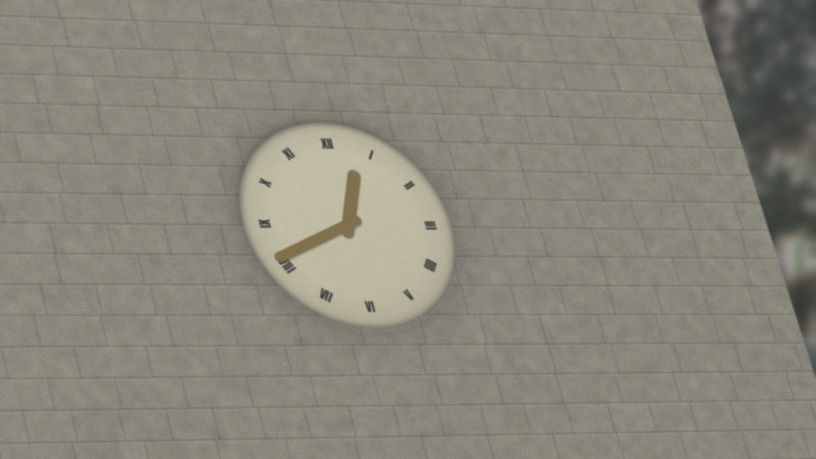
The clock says {"hour": 12, "minute": 41}
